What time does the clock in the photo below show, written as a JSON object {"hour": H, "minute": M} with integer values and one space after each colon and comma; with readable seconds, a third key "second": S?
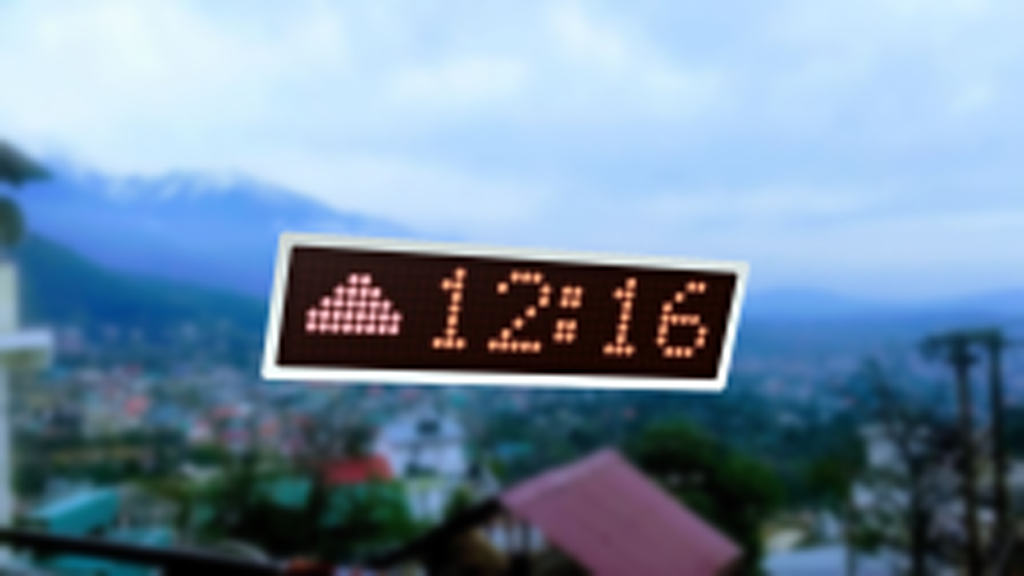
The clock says {"hour": 12, "minute": 16}
